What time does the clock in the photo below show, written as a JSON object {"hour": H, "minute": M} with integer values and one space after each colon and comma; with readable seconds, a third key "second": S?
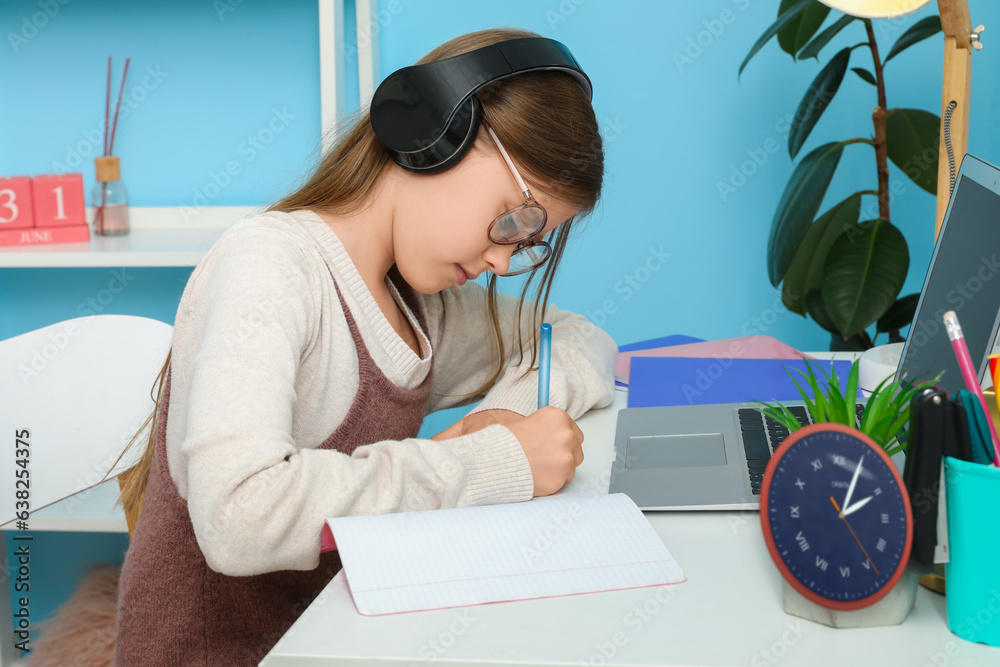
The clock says {"hour": 2, "minute": 4, "second": 24}
